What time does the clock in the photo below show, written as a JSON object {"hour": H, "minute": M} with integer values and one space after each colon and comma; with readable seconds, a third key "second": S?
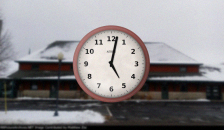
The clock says {"hour": 5, "minute": 2}
